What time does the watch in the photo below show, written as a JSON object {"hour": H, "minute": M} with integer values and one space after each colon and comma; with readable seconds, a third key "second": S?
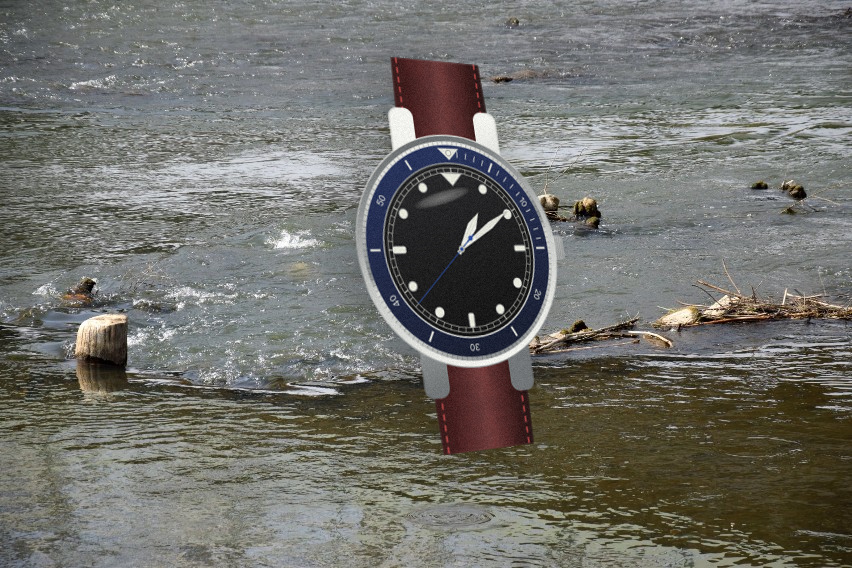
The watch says {"hour": 1, "minute": 9, "second": 38}
